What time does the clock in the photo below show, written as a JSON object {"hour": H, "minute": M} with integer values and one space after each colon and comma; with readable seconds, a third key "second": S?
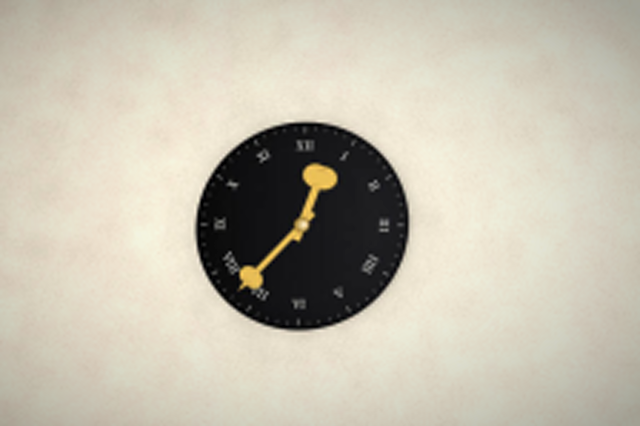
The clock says {"hour": 12, "minute": 37}
